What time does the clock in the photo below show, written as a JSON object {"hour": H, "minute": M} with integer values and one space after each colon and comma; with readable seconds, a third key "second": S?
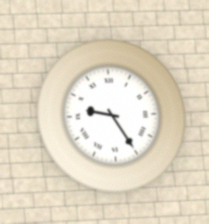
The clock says {"hour": 9, "minute": 25}
